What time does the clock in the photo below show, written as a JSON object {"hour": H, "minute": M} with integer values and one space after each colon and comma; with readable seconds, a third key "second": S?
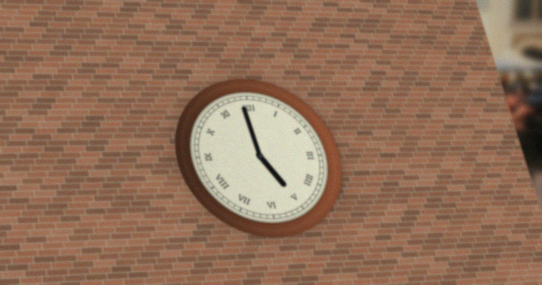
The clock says {"hour": 4, "minute": 59}
